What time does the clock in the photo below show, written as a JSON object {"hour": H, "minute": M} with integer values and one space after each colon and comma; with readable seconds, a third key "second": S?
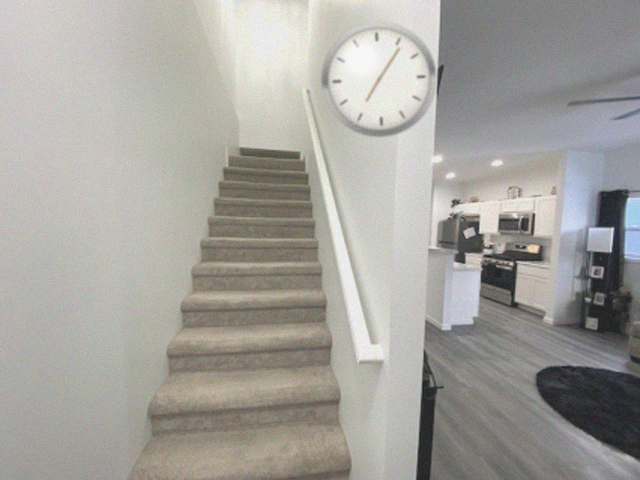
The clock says {"hour": 7, "minute": 6}
